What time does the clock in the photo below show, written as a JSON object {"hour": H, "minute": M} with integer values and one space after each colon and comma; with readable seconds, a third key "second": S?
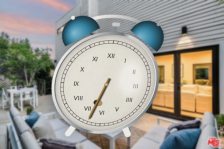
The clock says {"hour": 6, "minute": 33}
